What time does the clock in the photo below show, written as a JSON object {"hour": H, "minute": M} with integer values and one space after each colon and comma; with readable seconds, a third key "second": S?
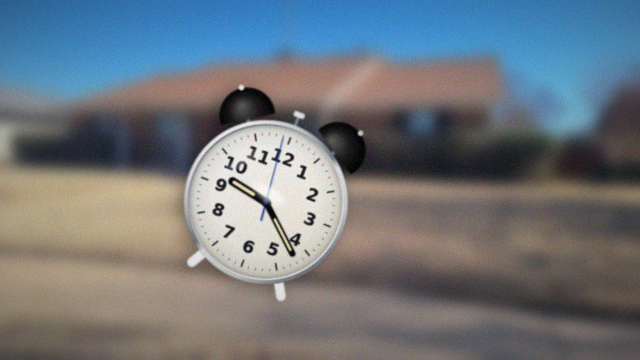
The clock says {"hour": 9, "minute": 21, "second": 59}
